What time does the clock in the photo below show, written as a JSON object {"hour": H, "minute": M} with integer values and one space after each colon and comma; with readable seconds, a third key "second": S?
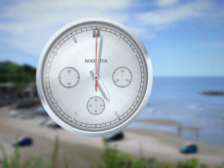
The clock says {"hour": 5, "minute": 1}
